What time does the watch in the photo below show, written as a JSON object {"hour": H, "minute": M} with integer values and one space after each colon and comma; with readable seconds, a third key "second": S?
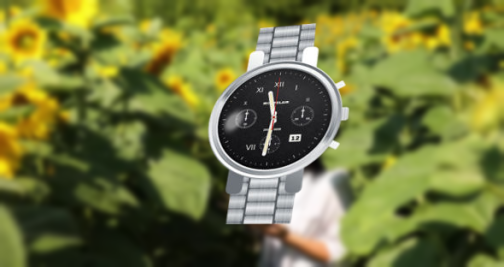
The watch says {"hour": 11, "minute": 31}
